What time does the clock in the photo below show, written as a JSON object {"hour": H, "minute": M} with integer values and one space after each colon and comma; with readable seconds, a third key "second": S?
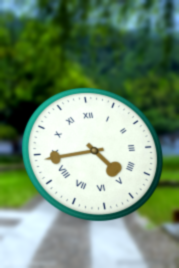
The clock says {"hour": 4, "minute": 44}
